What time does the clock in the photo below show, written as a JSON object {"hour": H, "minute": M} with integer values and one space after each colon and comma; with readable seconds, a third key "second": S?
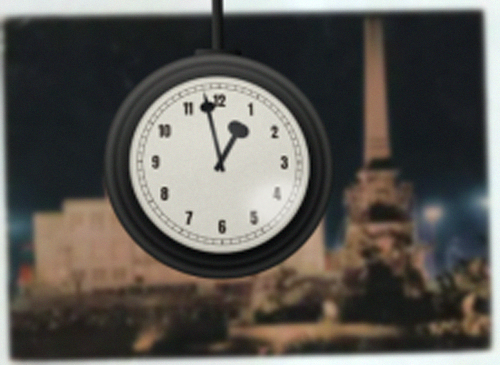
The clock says {"hour": 12, "minute": 58}
